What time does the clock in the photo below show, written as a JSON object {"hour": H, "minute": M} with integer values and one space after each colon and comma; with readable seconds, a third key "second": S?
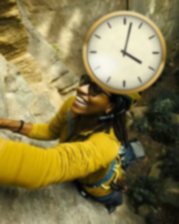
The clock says {"hour": 4, "minute": 2}
